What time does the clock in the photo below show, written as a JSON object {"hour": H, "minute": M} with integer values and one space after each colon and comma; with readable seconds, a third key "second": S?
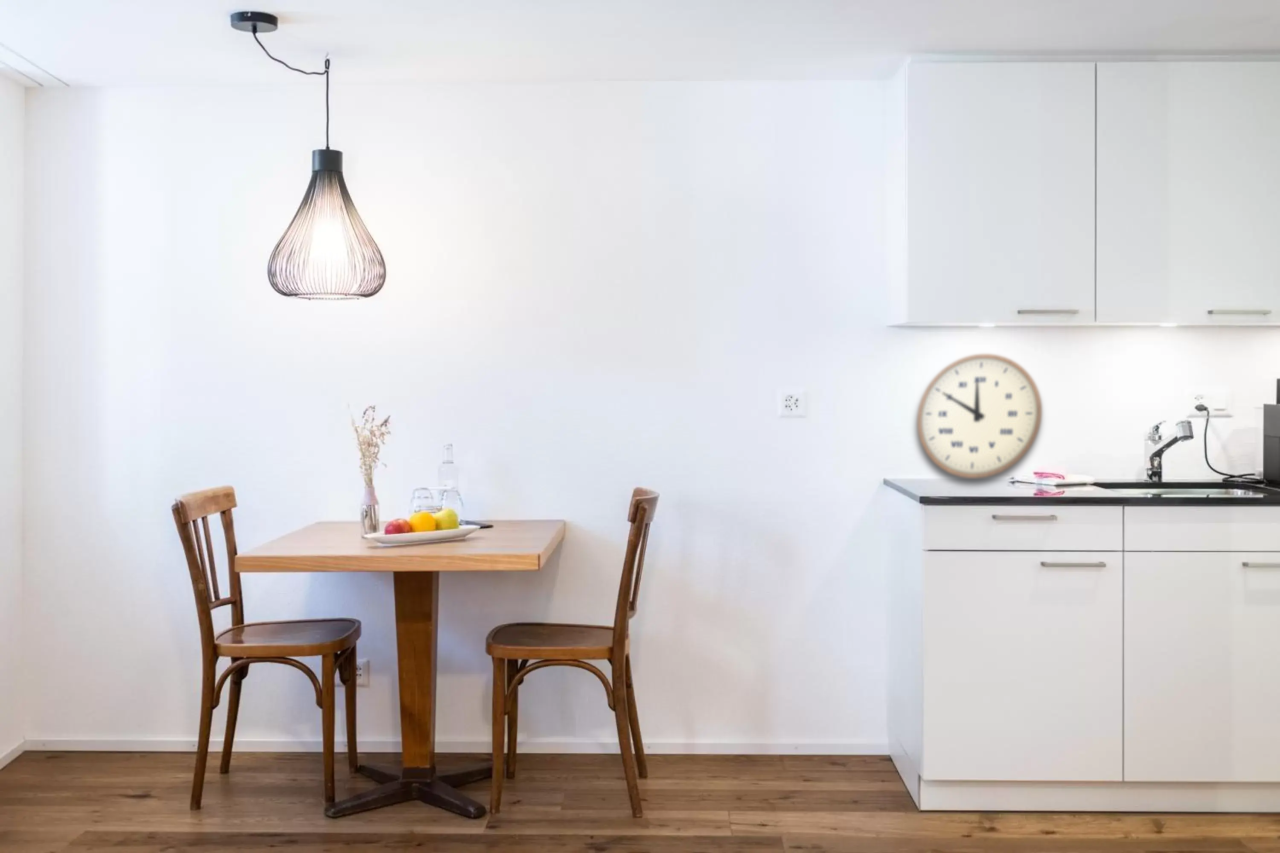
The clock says {"hour": 11, "minute": 50}
